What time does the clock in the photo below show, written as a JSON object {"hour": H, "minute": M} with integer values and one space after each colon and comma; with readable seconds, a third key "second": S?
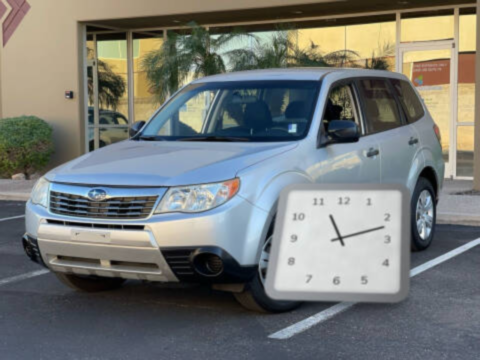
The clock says {"hour": 11, "minute": 12}
